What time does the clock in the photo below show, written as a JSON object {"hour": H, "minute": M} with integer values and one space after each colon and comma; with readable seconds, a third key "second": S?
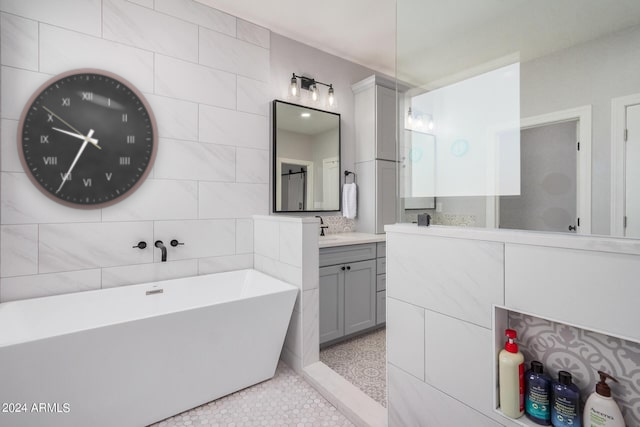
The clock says {"hour": 9, "minute": 34, "second": 51}
